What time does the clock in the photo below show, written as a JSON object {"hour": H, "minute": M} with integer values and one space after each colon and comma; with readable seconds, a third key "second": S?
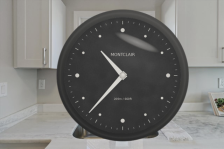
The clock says {"hour": 10, "minute": 37}
